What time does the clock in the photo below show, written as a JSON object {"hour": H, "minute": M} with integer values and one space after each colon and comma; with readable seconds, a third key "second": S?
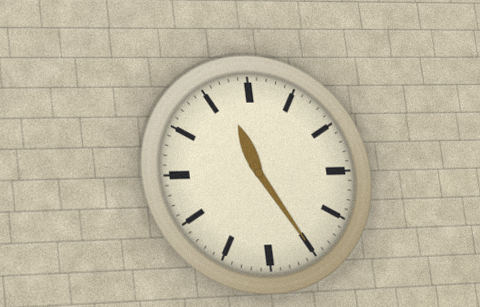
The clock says {"hour": 11, "minute": 25}
